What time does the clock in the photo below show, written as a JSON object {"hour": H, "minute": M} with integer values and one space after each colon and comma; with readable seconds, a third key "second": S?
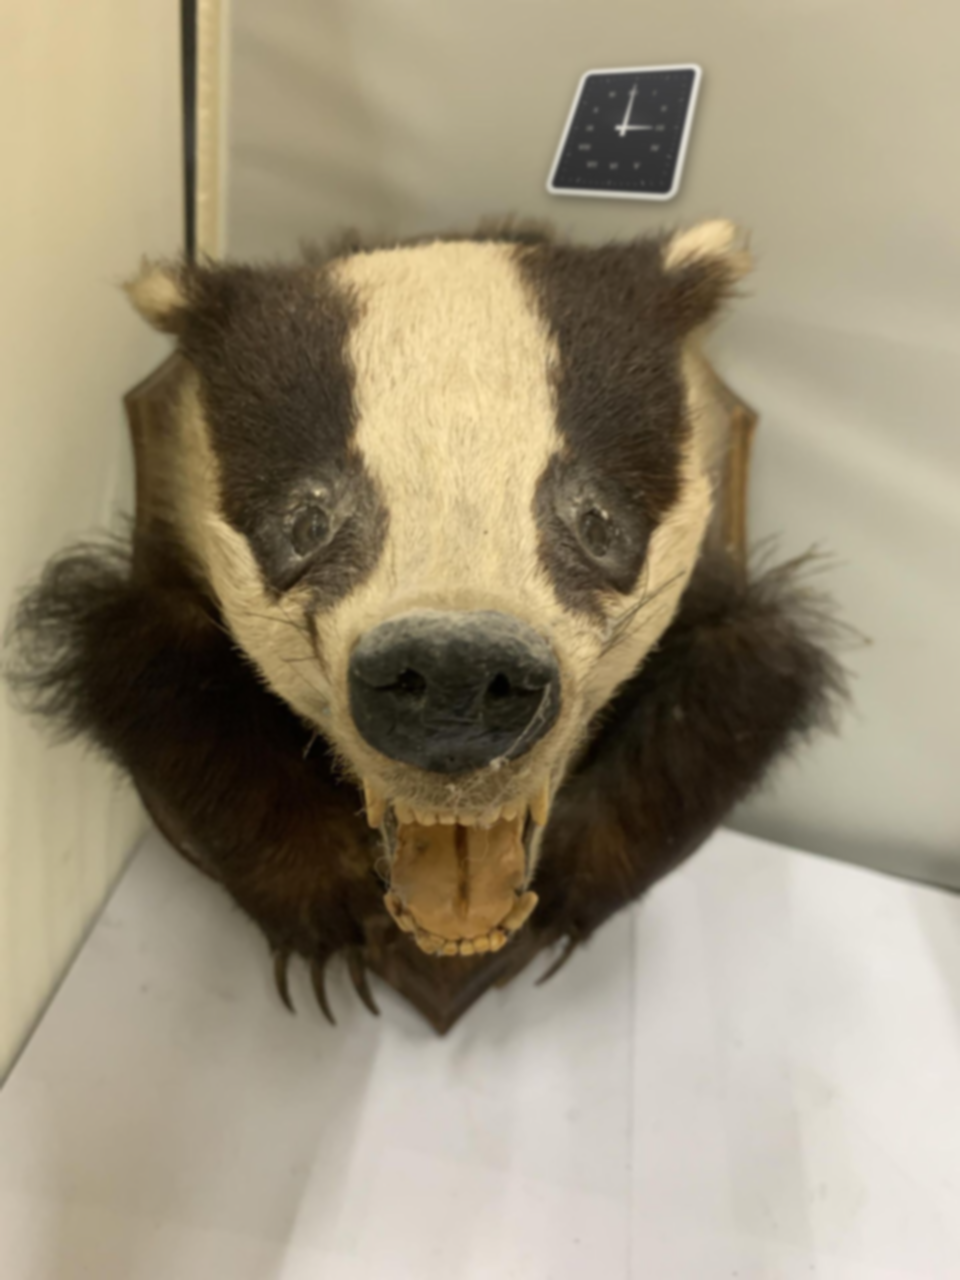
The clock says {"hour": 3, "minute": 0}
